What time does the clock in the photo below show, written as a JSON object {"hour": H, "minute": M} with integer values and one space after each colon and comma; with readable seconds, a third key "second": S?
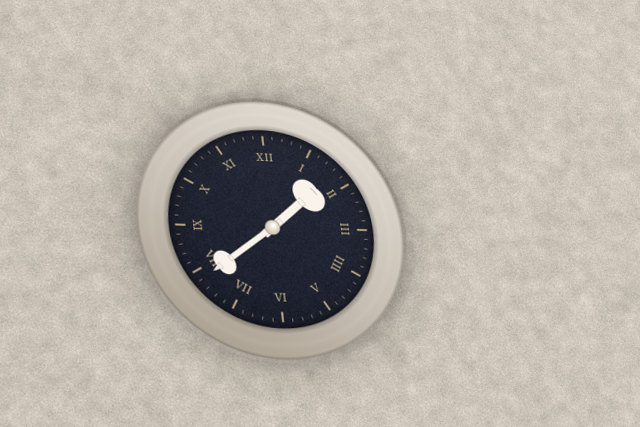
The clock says {"hour": 1, "minute": 39}
